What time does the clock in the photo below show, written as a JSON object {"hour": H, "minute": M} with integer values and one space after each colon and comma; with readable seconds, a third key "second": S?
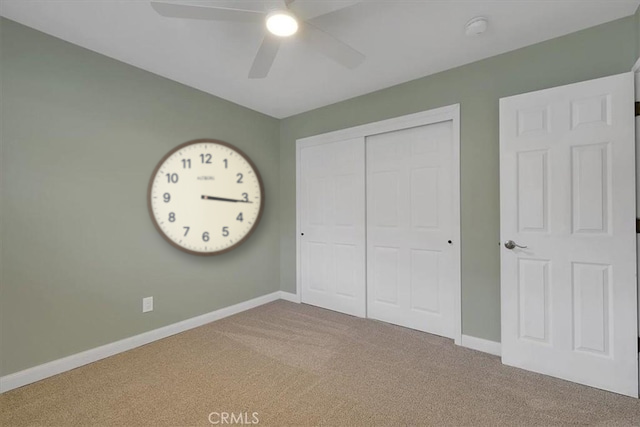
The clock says {"hour": 3, "minute": 16}
